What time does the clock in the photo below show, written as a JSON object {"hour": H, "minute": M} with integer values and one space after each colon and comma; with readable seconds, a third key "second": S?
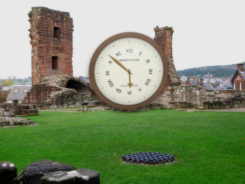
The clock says {"hour": 5, "minute": 52}
